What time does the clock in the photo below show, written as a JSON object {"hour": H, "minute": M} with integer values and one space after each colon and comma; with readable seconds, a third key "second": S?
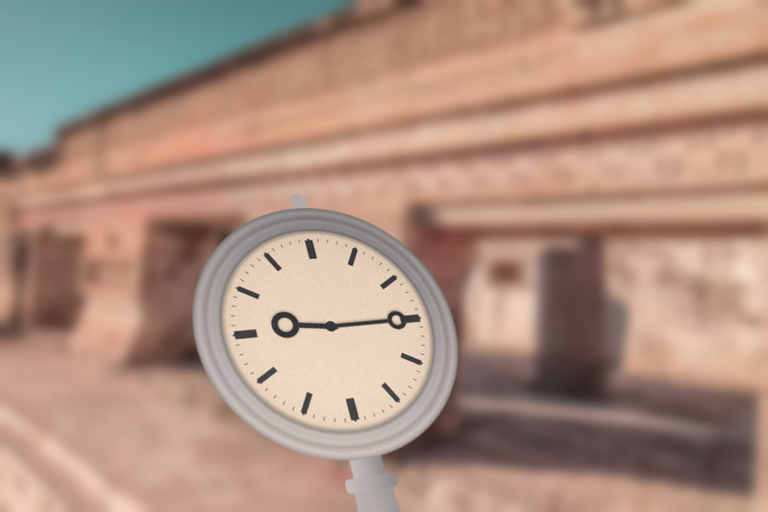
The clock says {"hour": 9, "minute": 15}
